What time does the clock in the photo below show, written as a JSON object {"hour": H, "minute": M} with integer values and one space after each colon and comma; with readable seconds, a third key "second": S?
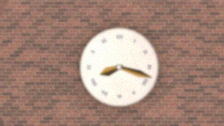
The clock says {"hour": 8, "minute": 18}
